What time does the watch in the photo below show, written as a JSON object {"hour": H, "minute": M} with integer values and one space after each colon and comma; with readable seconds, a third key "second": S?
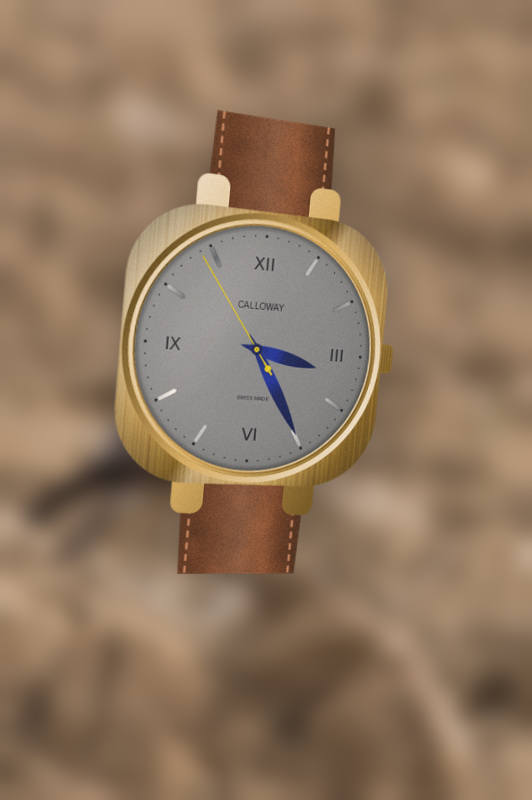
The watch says {"hour": 3, "minute": 24, "second": 54}
